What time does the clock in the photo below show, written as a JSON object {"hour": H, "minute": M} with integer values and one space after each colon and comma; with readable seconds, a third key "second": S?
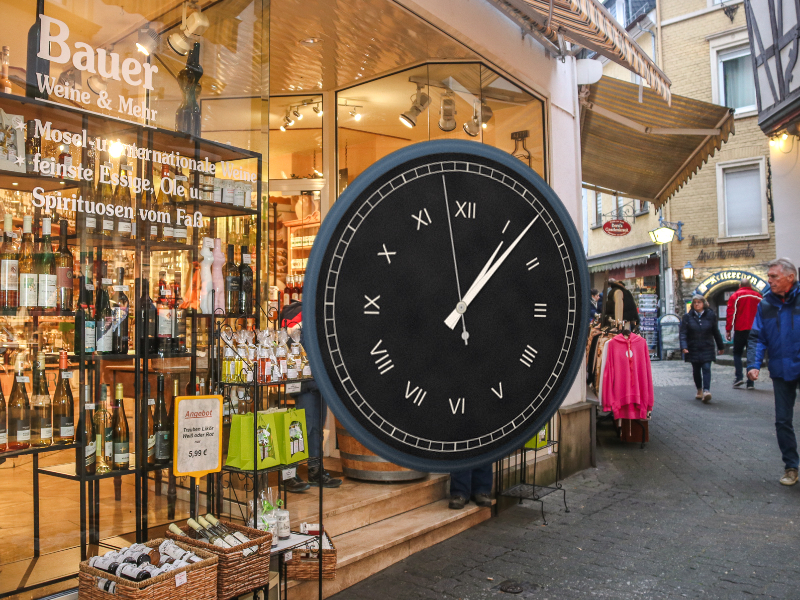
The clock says {"hour": 1, "minute": 6, "second": 58}
